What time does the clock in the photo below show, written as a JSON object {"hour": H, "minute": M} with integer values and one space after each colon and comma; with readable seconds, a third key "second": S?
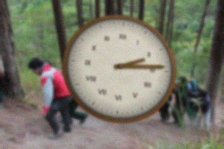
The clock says {"hour": 2, "minute": 14}
